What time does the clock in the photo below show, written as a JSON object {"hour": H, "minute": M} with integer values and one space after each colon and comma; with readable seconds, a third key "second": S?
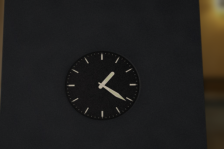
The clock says {"hour": 1, "minute": 21}
